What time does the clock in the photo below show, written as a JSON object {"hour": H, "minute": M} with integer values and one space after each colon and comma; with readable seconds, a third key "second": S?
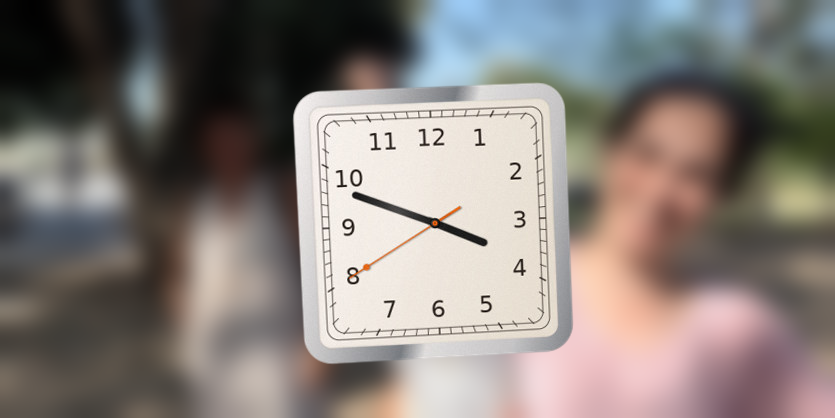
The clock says {"hour": 3, "minute": 48, "second": 40}
